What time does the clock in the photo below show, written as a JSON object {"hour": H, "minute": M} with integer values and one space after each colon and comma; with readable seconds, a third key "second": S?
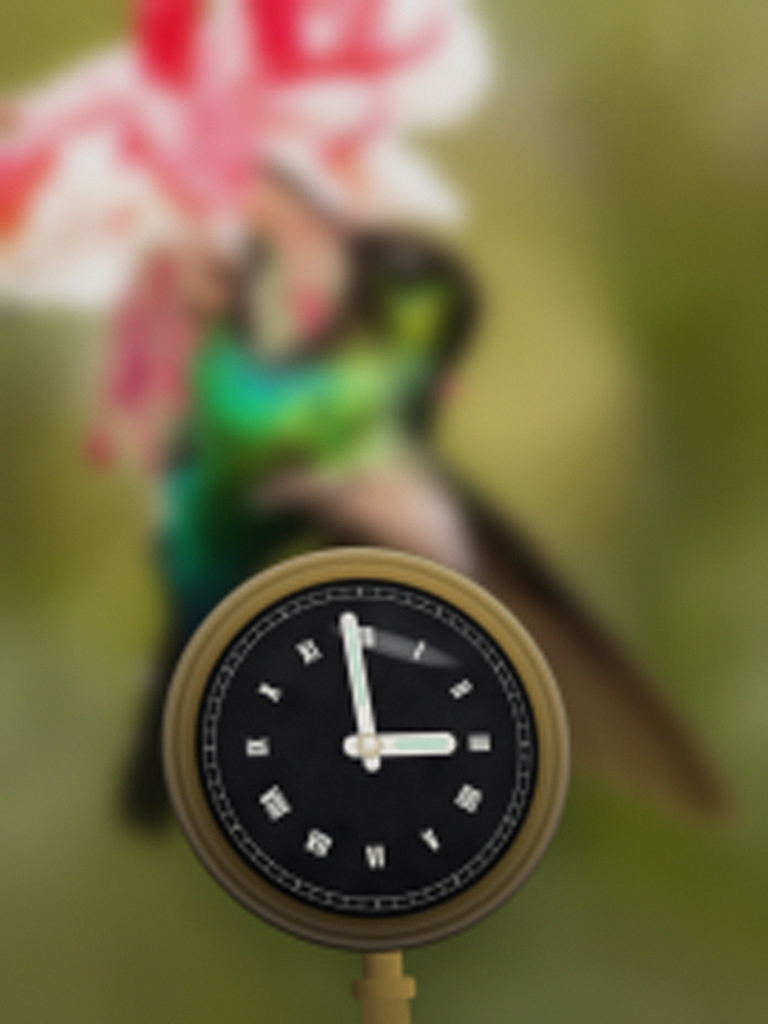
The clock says {"hour": 2, "minute": 59}
